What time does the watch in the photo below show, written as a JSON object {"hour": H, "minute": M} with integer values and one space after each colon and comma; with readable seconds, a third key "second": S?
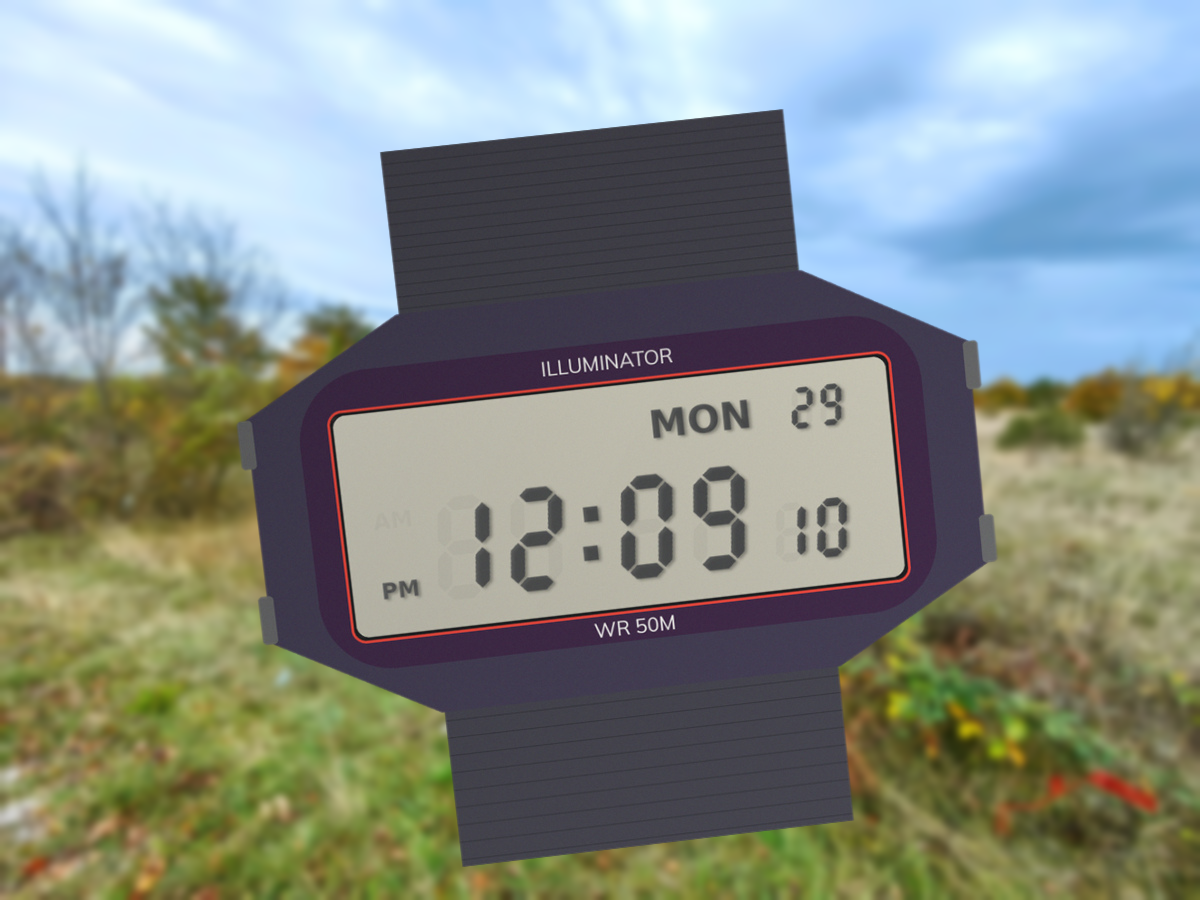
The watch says {"hour": 12, "minute": 9, "second": 10}
